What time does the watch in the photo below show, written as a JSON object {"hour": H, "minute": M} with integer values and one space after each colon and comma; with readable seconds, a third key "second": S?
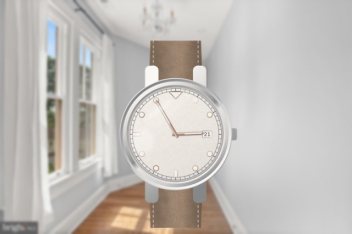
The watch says {"hour": 2, "minute": 55}
